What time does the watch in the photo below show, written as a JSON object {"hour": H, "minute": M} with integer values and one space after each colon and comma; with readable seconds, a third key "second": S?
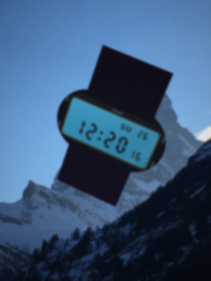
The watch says {"hour": 12, "minute": 20}
